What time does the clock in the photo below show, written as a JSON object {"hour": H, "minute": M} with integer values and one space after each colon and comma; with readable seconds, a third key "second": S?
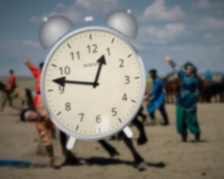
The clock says {"hour": 12, "minute": 47}
